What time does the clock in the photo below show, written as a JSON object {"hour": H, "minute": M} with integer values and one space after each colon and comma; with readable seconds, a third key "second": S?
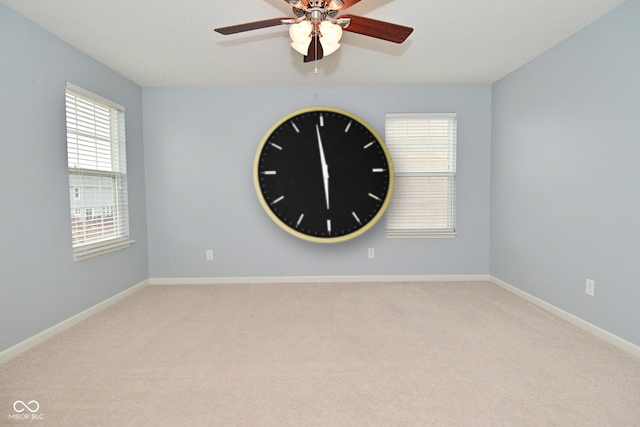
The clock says {"hour": 5, "minute": 59}
